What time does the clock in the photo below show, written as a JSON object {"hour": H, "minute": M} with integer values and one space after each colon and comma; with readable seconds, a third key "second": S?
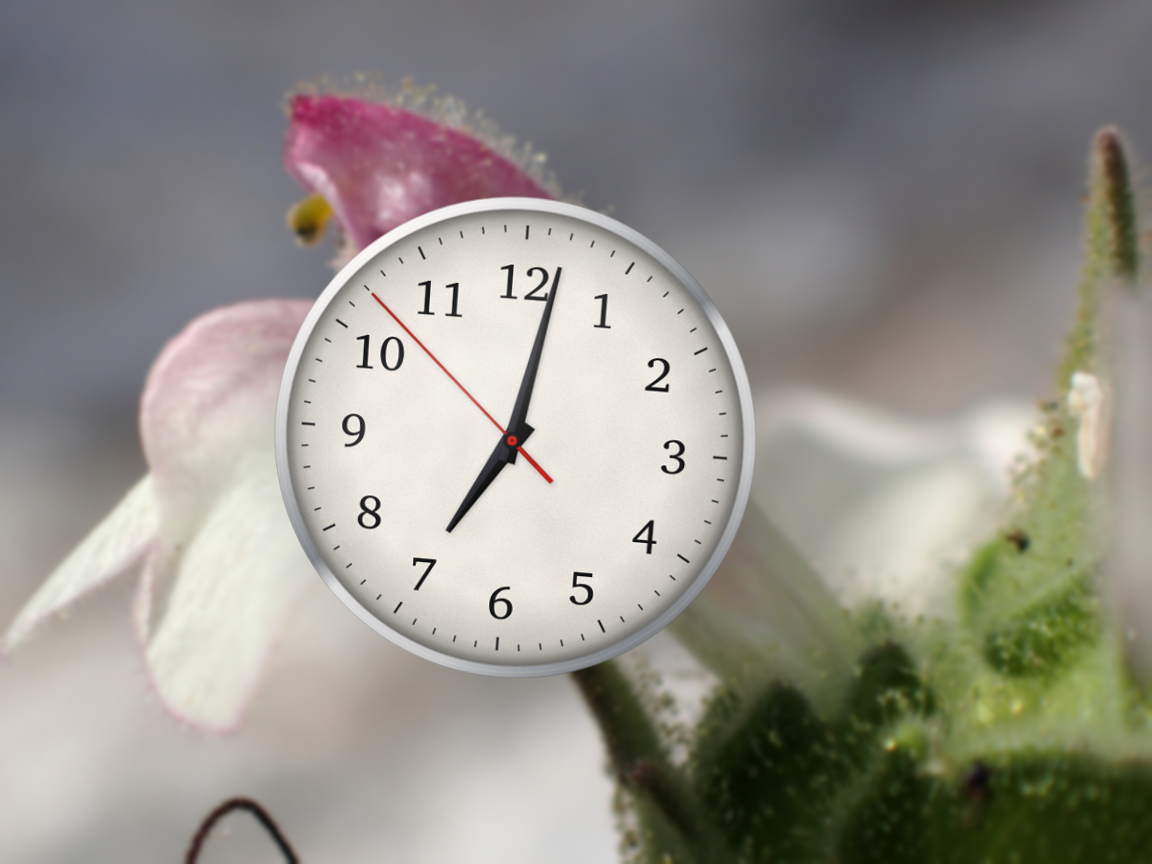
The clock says {"hour": 7, "minute": 1, "second": 52}
